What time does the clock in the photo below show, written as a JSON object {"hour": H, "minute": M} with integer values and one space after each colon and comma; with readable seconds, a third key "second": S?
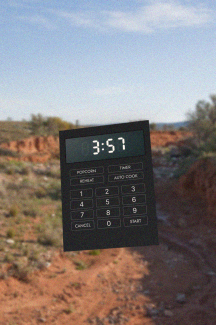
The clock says {"hour": 3, "minute": 57}
